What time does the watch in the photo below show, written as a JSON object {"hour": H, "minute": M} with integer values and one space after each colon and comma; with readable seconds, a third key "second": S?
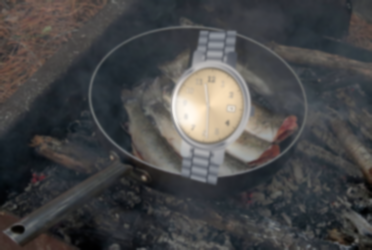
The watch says {"hour": 11, "minute": 29}
